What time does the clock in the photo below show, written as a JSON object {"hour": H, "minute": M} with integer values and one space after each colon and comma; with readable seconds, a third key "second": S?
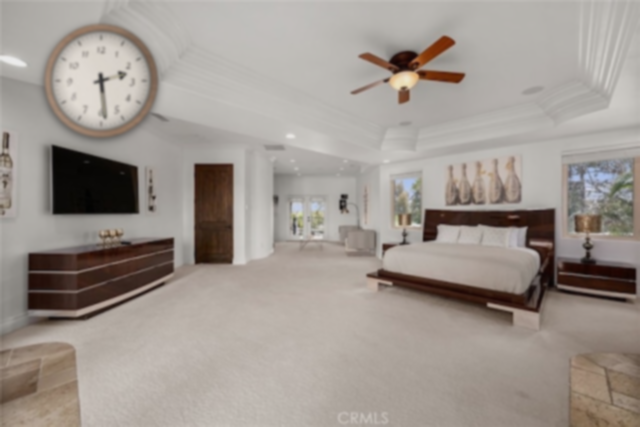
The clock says {"hour": 2, "minute": 29}
